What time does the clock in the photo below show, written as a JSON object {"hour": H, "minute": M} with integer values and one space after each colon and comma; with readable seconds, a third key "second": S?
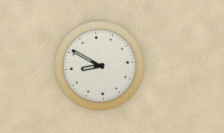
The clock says {"hour": 8, "minute": 51}
